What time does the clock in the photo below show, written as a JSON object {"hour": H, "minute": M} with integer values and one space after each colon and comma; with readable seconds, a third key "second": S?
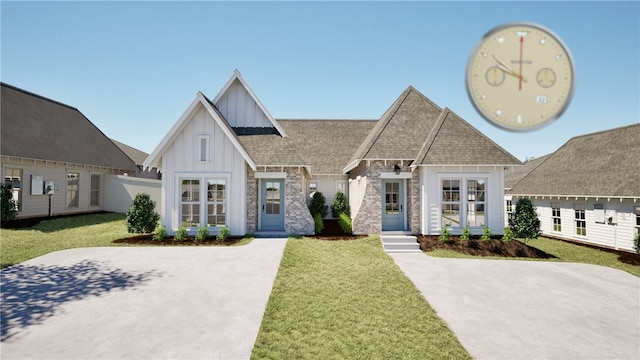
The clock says {"hour": 9, "minute": 51}
